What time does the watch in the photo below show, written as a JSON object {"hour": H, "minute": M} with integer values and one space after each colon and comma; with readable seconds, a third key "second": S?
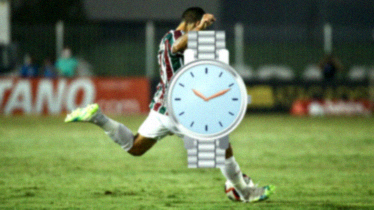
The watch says {"hour": 10, "minute": 11}
